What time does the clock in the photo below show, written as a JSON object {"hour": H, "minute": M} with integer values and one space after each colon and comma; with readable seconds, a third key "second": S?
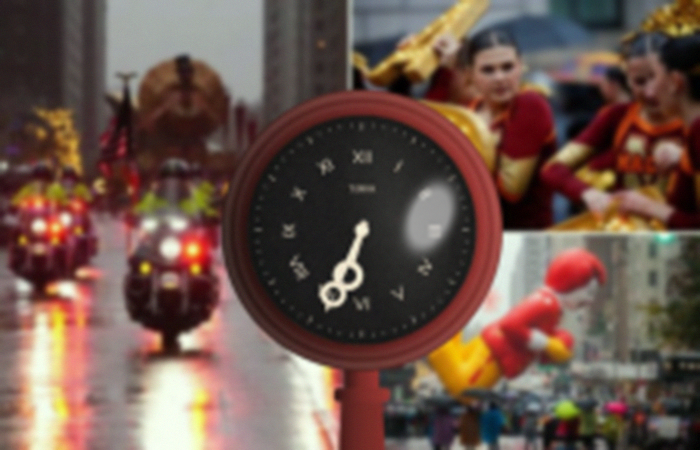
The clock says {"hour": 6, "minute": 34}
